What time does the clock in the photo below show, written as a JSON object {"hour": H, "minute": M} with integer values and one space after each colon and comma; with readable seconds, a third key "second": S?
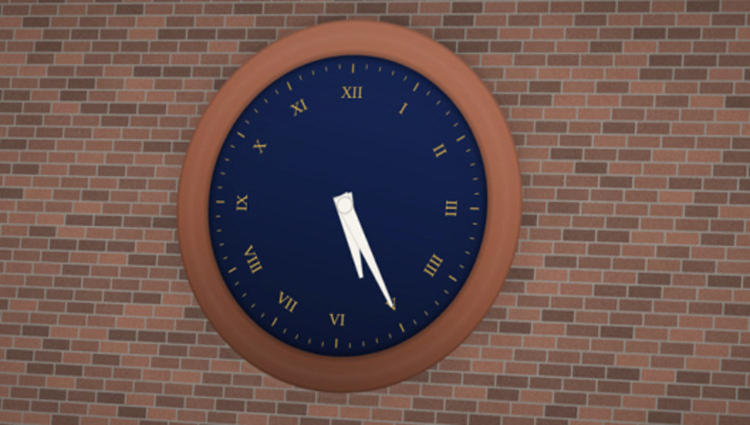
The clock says {"hour": 5, "minute": 25}
